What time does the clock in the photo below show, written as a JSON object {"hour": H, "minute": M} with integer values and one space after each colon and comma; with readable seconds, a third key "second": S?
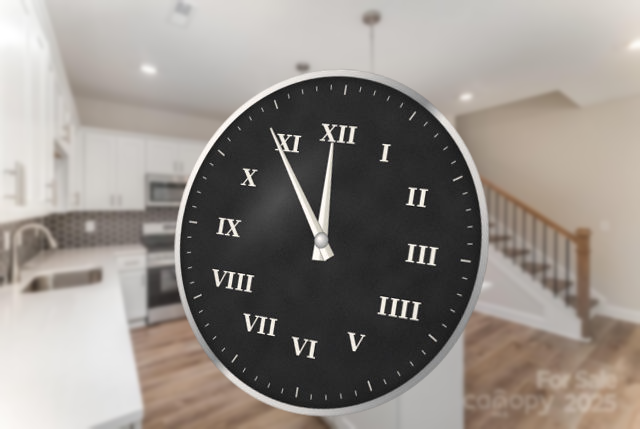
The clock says {"hour": 11, "minute": 54}
